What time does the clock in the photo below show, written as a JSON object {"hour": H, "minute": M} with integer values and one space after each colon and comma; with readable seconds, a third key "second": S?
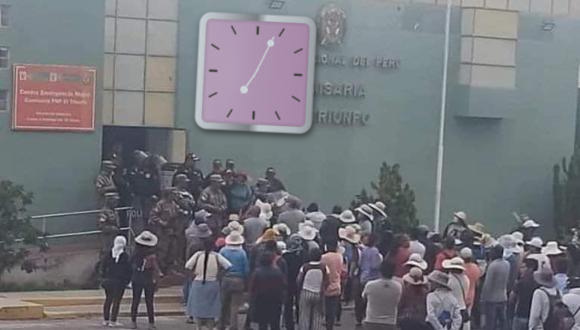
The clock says {"hour": 7, "minute": 4}
